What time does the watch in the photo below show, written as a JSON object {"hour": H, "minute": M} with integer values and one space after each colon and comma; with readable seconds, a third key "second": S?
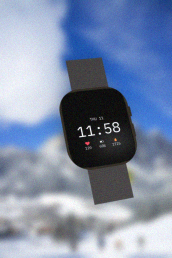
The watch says {"hour": 11, "minute": 58}
